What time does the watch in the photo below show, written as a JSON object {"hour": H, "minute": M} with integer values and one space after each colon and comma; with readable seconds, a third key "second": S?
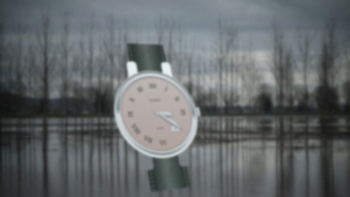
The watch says {"hour": 3, "minute": 21}
